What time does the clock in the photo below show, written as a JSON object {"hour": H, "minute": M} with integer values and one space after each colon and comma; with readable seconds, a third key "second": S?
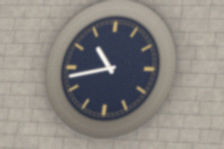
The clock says {"hour": 10, "minute": 43}
